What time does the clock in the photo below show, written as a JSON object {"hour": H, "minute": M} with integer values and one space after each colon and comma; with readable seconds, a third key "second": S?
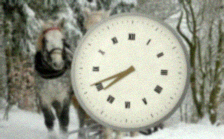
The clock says {"hour": 7, "minute": 41}
